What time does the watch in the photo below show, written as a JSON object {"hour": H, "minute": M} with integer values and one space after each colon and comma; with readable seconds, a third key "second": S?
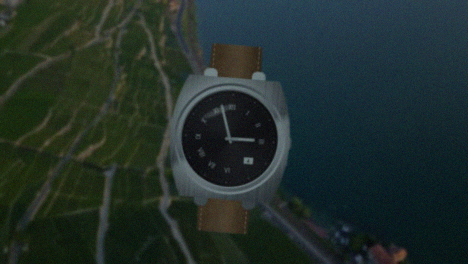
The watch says {"hour": 2, "minute": 57}
